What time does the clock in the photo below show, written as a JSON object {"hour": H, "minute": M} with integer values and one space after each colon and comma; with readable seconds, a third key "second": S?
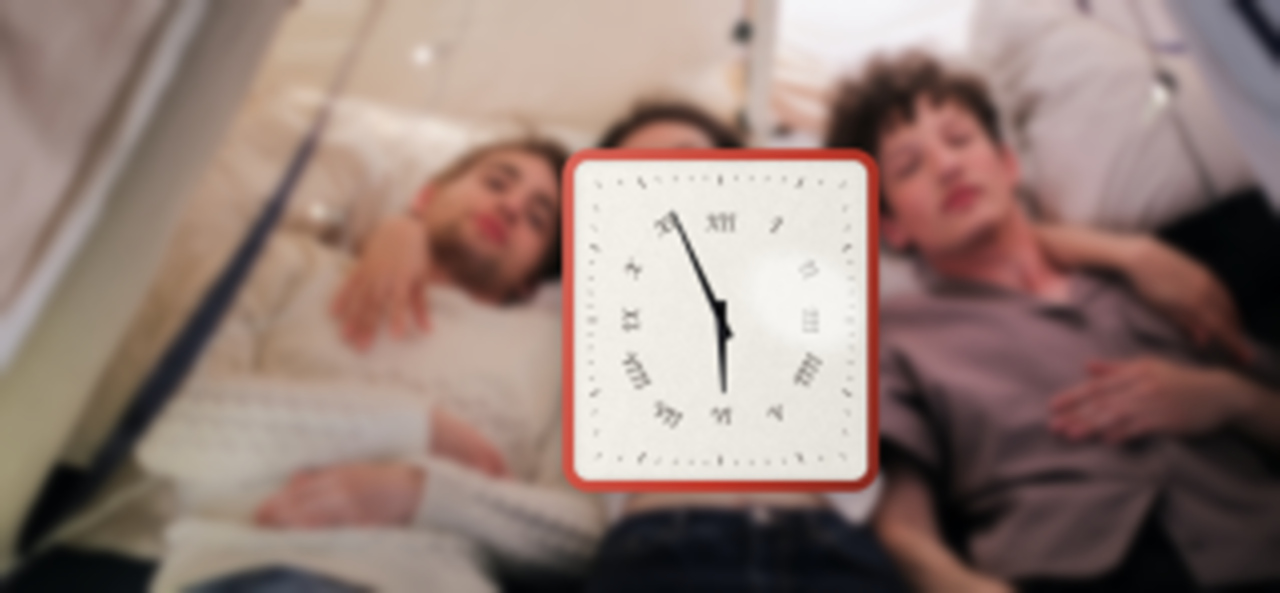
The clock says {"hour": 5, "minute": 56}
